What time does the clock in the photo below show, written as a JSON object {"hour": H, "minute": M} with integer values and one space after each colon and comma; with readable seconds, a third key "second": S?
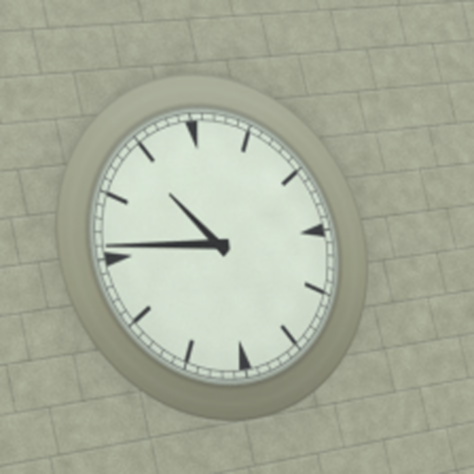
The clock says {"hour": 10, "minute": 46}
